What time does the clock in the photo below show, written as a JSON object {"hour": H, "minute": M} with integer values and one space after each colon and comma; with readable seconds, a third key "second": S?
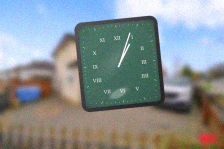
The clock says {"hour": 1, "minute": 4}
